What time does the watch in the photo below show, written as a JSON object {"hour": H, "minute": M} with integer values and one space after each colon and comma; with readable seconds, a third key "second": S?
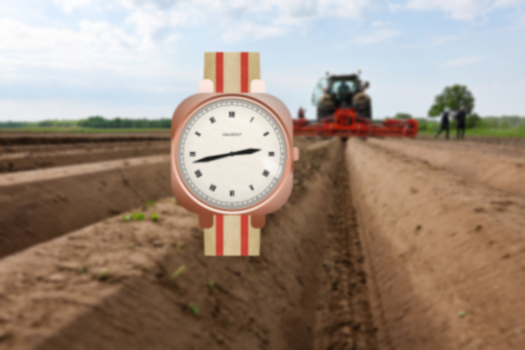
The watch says {"hour": 2, "minute": 43}
